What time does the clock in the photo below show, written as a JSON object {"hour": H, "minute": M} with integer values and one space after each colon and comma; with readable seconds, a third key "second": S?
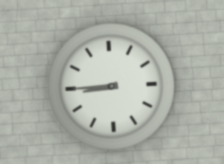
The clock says {"hour": 8, "minute": 45}
